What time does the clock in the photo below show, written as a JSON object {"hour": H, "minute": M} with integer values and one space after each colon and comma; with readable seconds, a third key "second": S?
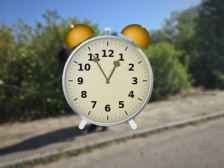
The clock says {"hour": 12, "minute": 55}
